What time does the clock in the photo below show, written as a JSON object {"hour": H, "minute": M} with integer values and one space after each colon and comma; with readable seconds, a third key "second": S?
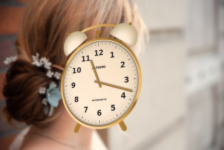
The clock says {"hour": 11, "minute": 18}
